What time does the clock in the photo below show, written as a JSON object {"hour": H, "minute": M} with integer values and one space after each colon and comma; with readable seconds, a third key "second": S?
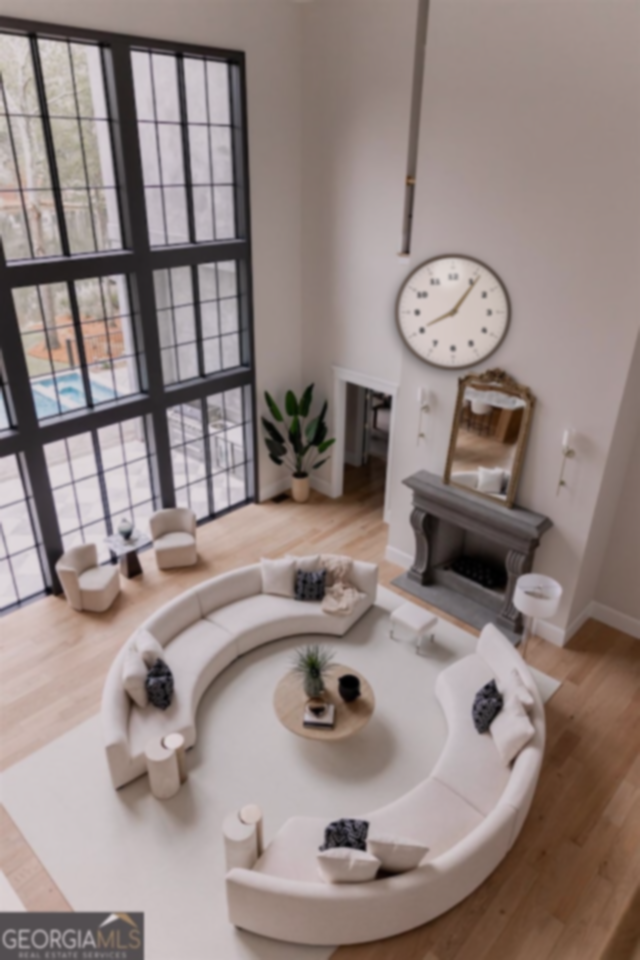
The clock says {"hour": 8, "minute": 6}
